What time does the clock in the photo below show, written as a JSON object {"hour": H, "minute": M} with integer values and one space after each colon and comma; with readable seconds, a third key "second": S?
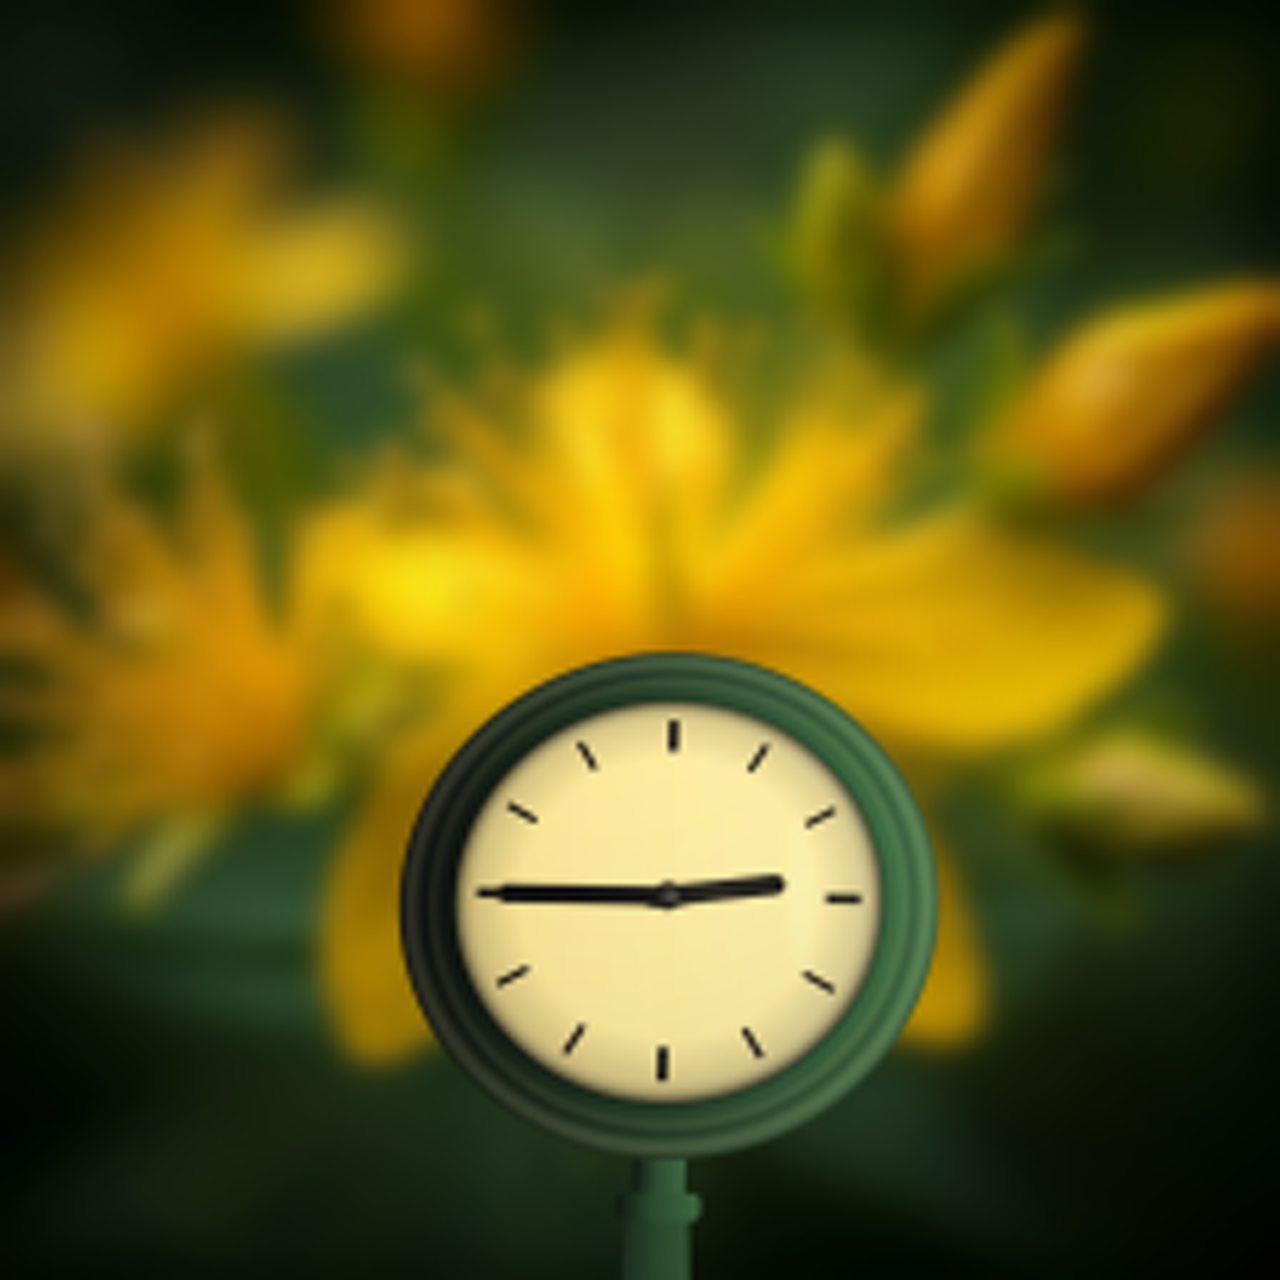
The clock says {"hour": 2, "minute": 45}
